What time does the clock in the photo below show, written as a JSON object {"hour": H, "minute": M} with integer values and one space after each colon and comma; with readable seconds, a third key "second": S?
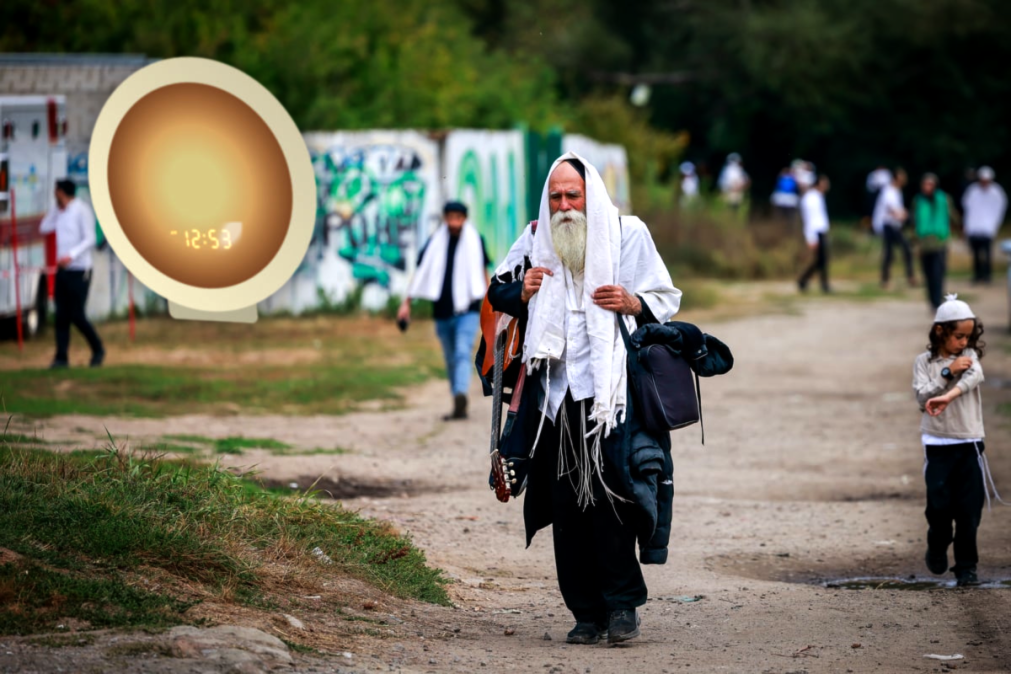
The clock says {"hour": 12, "minute": 53}
